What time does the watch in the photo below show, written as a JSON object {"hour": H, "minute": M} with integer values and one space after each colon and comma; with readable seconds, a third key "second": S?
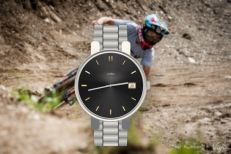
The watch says {"hour": 2, "minute": 43}
